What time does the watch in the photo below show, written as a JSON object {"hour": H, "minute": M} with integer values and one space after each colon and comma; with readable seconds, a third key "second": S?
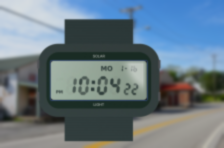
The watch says {"hour": 10, "minute": 4, "second": 22}
